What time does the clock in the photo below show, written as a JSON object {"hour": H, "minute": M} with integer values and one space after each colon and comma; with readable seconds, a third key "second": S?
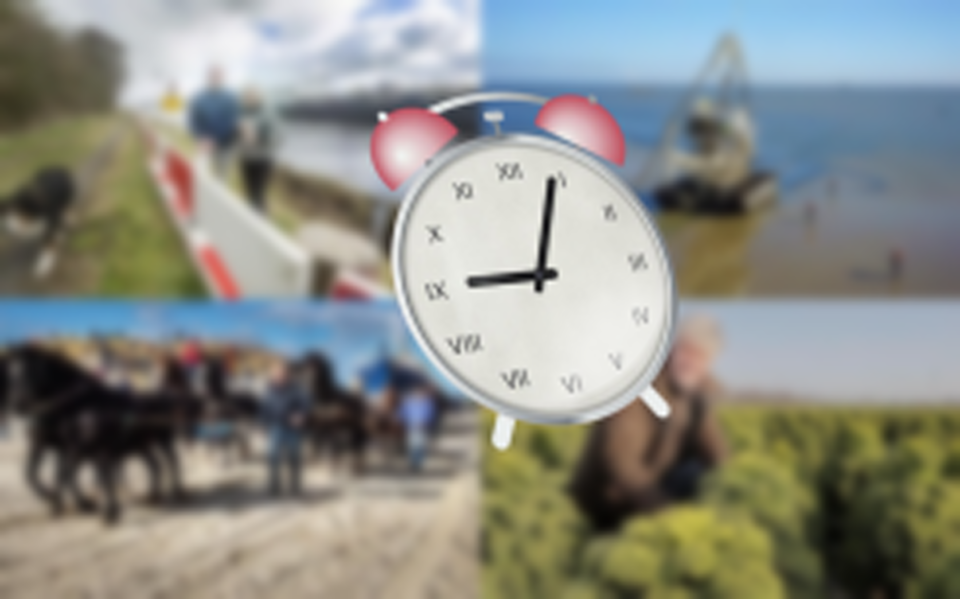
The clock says {"hour": 9, "minute": 4}
